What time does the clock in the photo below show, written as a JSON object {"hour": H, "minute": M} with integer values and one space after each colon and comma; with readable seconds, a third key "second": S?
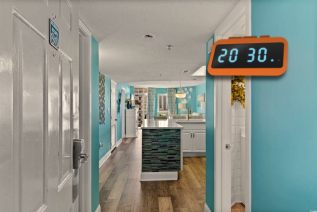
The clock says {"hour": 20, "minute": 30}
